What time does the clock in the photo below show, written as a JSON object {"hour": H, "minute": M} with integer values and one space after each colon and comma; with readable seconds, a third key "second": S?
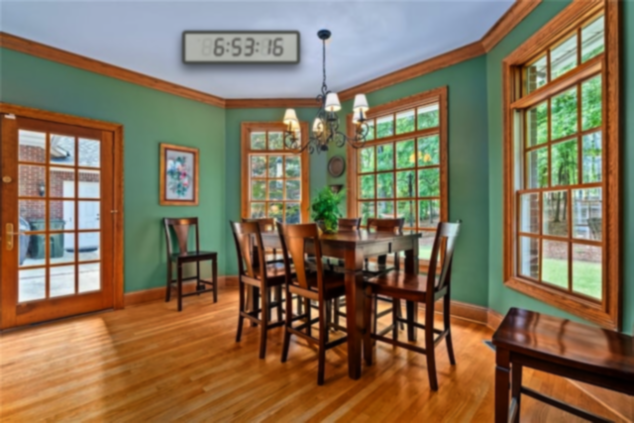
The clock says {"hour": 6, "minute": 53, "second": 16}
